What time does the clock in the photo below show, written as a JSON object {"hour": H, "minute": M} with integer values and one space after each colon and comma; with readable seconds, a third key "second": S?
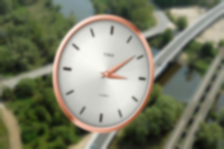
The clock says {"hour": 3, "minute": 9}
